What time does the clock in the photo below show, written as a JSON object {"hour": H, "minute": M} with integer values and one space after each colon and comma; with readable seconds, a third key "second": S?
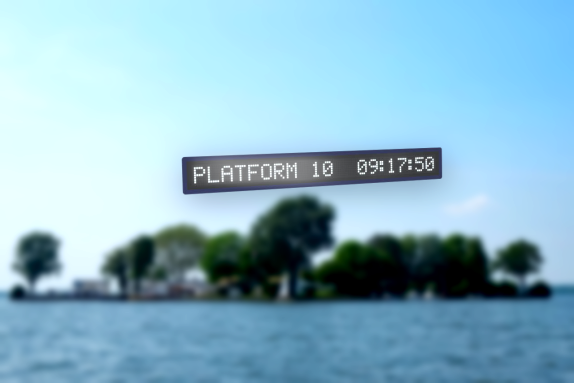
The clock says {"hour": 9, "minute": 17, "second": 50}
